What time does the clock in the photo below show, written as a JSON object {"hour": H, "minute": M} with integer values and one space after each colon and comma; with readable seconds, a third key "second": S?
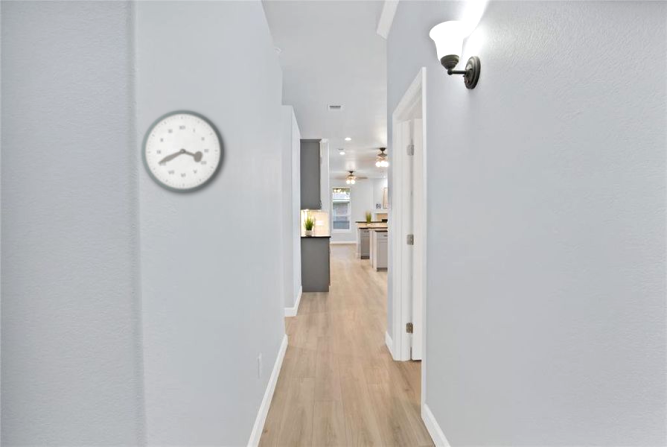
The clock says {"hour": 3, "minute": 41}
